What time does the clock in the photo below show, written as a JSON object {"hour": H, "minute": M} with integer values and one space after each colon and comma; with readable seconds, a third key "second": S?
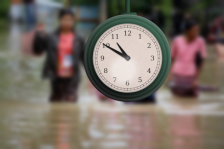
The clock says {"hour": 10, "minute": 50}
